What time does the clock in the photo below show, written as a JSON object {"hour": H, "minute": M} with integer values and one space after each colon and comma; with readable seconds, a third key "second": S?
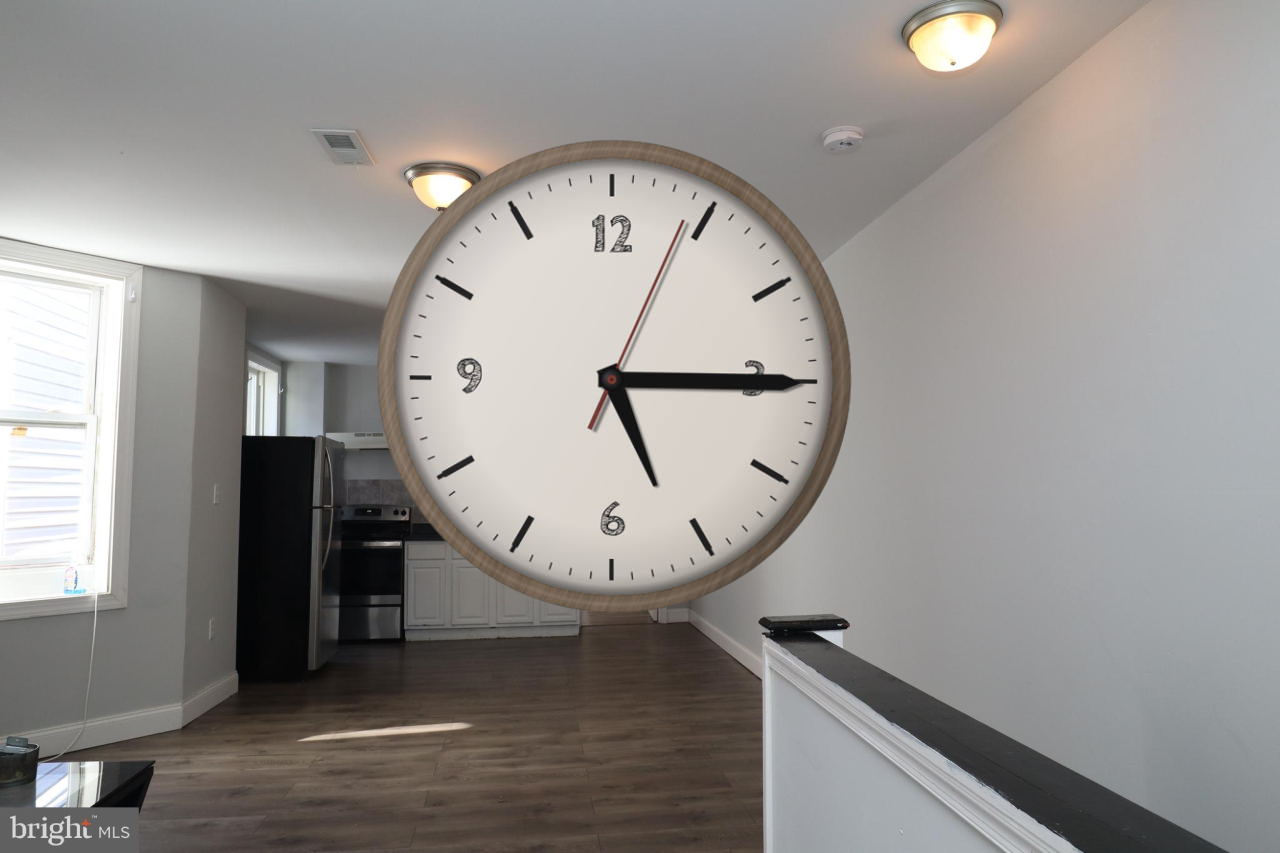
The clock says {"hour": 5, "minute": 15, "second": 4}
